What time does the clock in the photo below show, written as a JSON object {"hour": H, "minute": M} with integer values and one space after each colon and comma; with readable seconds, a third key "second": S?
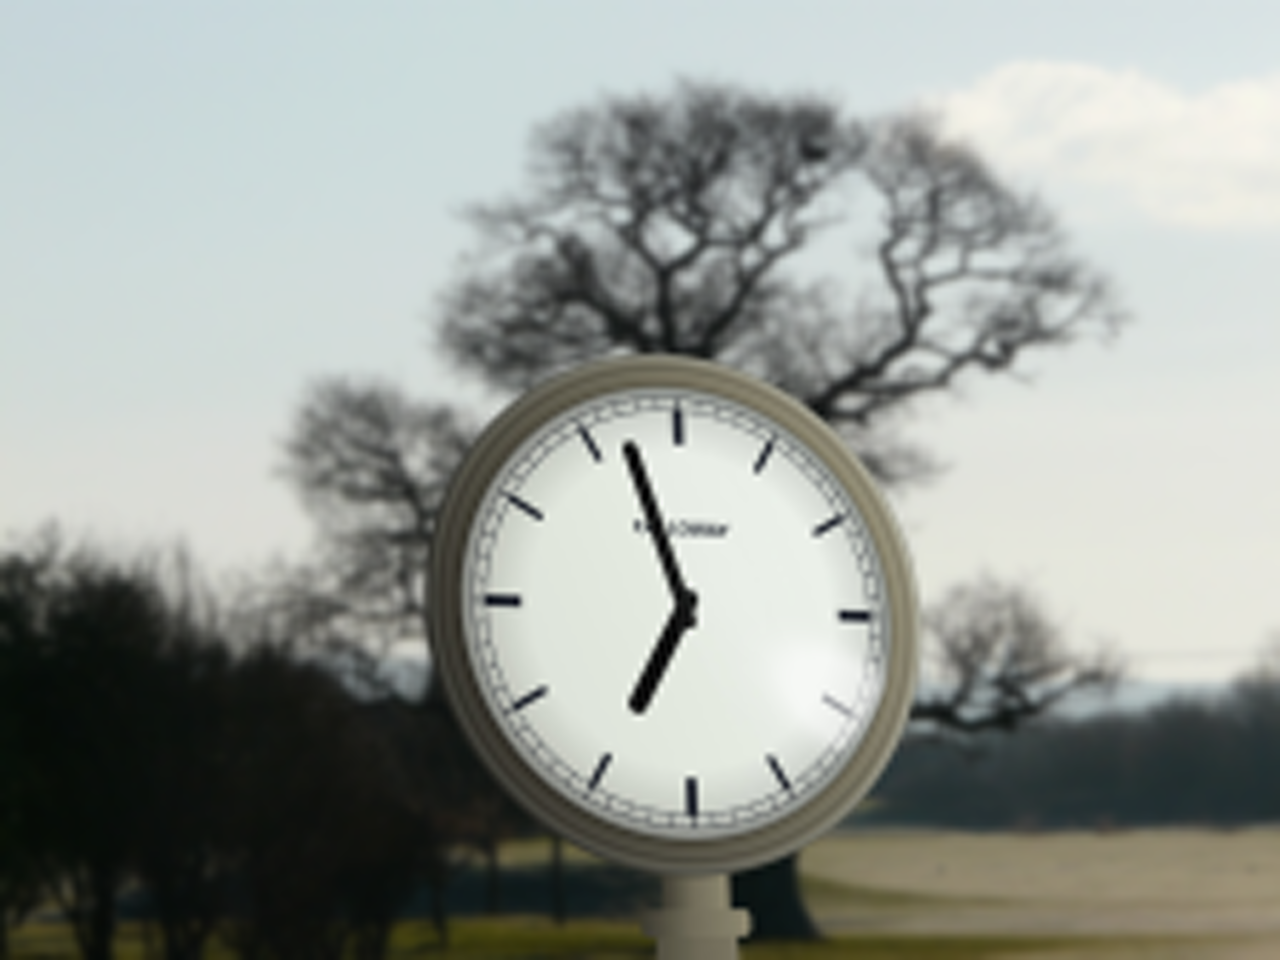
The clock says {"hour": 6, "minute": 57}
